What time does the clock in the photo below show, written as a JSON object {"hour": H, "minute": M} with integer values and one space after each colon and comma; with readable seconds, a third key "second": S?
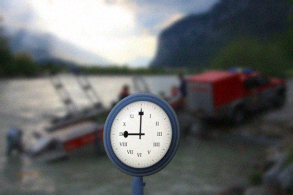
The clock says {"hour": 9, "minute": 0}
